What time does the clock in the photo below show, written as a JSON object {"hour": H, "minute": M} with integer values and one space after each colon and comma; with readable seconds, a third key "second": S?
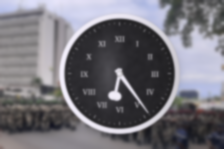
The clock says {"hour": 6, "minute": 24}
